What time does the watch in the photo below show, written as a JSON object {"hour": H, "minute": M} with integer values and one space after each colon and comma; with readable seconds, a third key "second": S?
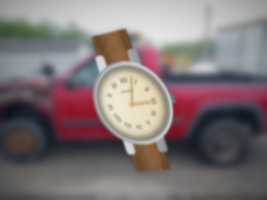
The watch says {"hour": 3, "minute": 3}
